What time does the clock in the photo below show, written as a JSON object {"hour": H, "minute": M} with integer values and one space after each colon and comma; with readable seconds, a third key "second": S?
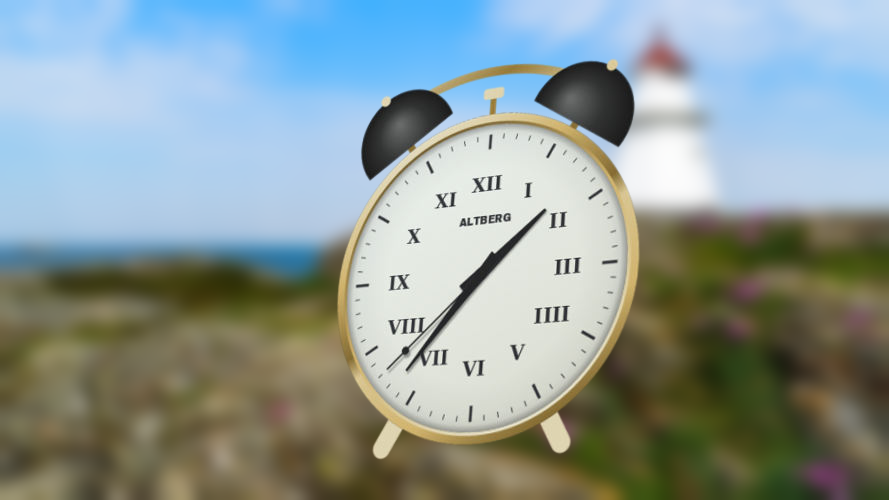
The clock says {"hour": 1, "minute": 36, "second": 38}
